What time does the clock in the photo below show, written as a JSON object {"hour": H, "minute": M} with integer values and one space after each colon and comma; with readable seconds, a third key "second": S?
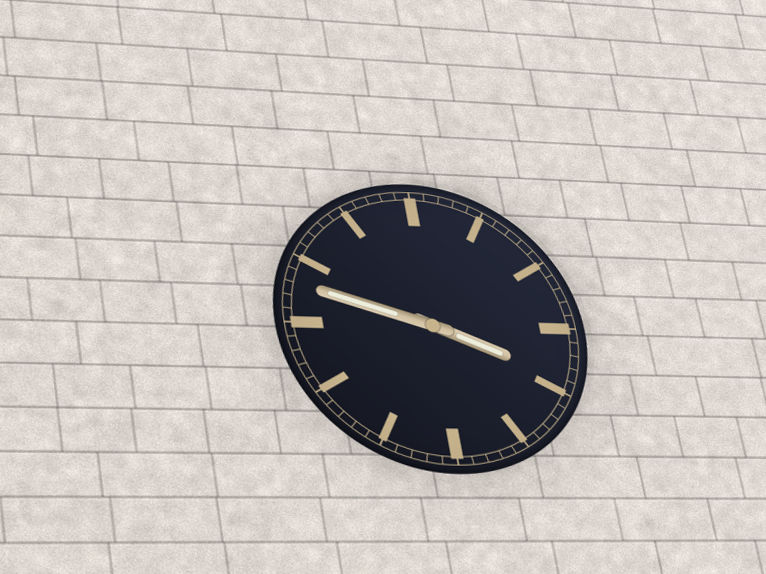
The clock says {"hour": 3, "minute": 48}
